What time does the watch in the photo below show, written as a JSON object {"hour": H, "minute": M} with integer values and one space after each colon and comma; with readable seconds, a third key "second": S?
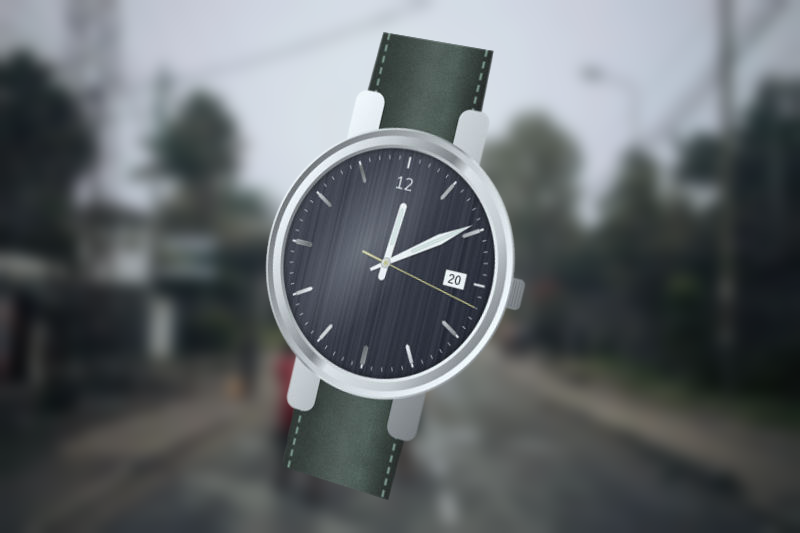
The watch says {"hour": 12, "minute": 9, "second": 17}
